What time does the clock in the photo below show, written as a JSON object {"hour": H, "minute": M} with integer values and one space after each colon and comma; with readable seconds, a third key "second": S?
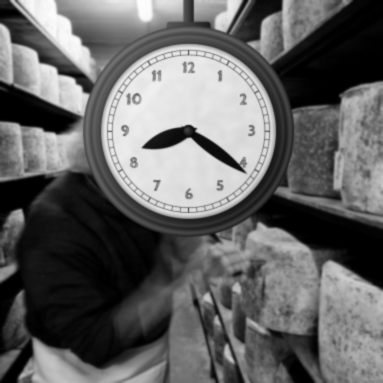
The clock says {"hour": 8, "minute": 21}
